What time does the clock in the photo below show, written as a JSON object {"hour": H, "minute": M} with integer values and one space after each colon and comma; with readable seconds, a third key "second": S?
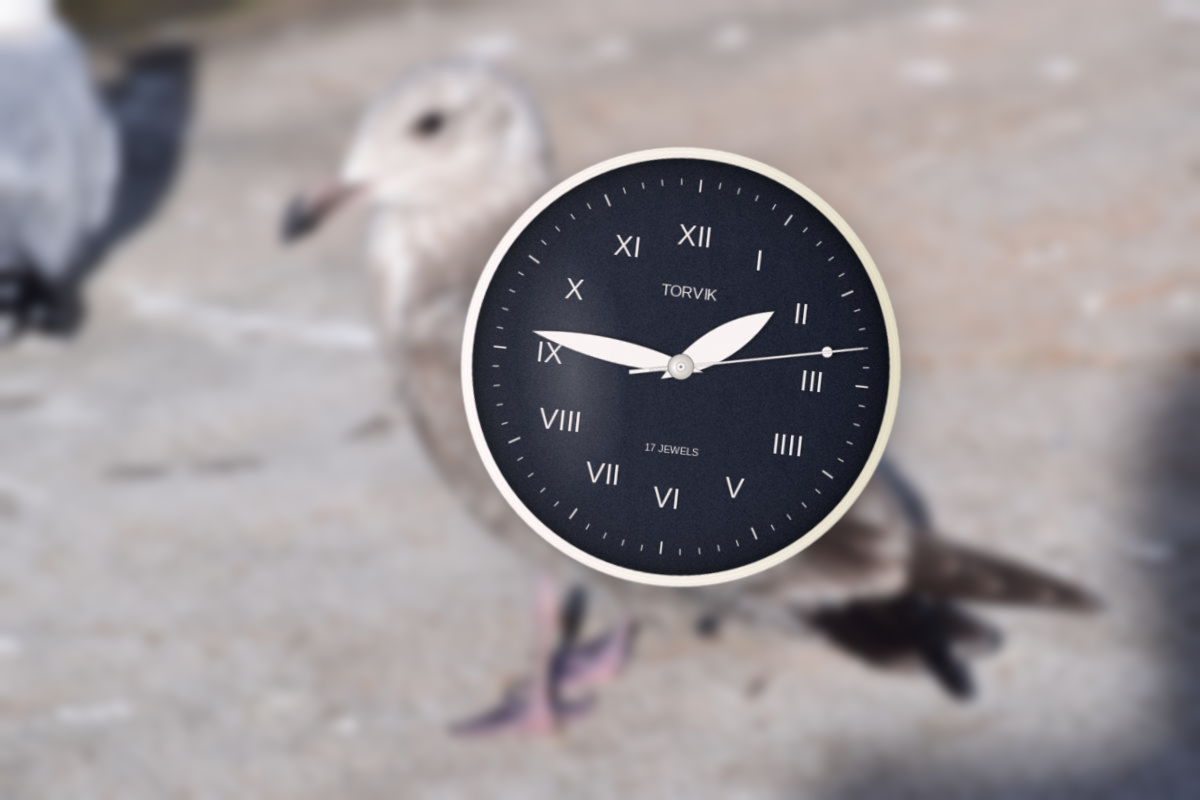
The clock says {"hour": 1, "minute": 46, "second": 13}
